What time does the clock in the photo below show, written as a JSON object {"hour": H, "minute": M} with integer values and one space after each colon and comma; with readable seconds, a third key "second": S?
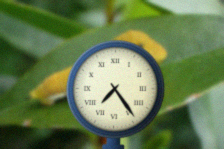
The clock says {"hour": 7, "minute": 24}
